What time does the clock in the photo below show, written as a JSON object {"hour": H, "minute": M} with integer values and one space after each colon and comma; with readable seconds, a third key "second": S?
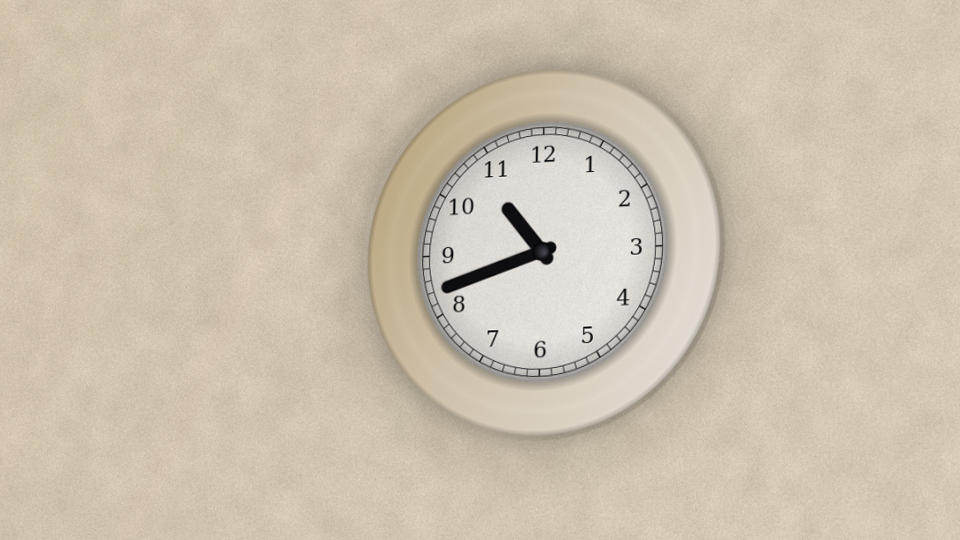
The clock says {"hour": 10, "minute": 42}
